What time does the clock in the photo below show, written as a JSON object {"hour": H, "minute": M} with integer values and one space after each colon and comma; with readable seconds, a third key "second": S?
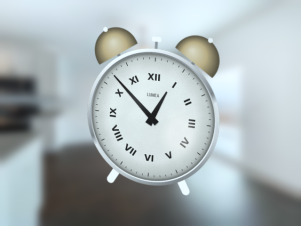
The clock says {"hour": 12, "minute": 52}
